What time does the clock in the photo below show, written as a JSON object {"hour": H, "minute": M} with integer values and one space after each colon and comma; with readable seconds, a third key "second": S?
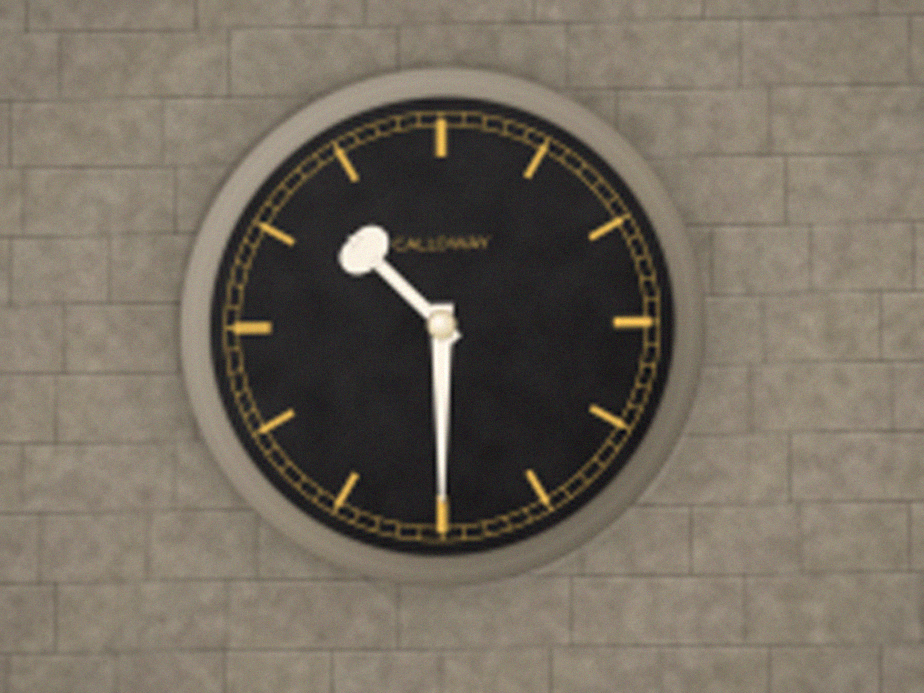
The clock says {"hour": 10, "minute": 30}
